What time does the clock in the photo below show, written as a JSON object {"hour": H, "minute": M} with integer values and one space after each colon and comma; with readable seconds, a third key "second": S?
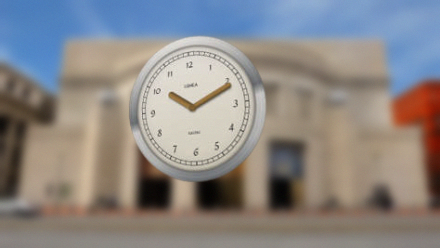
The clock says {"hour": 10, "minute": 11}
